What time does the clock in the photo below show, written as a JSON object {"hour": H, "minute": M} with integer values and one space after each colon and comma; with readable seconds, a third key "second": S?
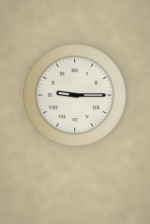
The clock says {"hour": 9, "minute": 15}
